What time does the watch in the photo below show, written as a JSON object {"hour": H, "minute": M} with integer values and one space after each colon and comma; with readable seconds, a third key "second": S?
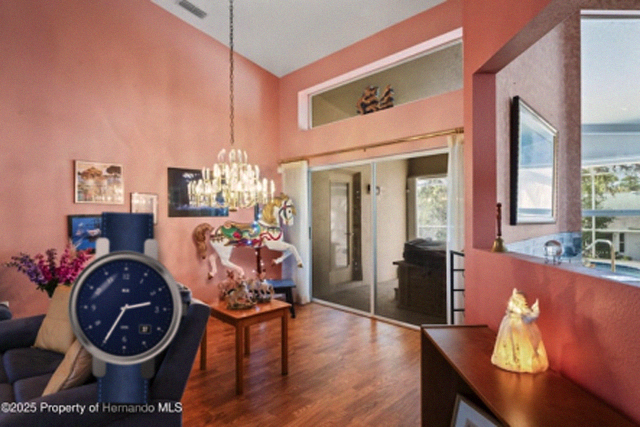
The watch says {"hour": 2, "minute": 35}
